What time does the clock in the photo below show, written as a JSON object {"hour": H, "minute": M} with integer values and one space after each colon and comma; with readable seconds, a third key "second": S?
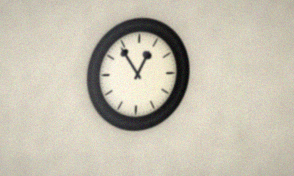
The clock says {"hour": 12, "minute": 54}
